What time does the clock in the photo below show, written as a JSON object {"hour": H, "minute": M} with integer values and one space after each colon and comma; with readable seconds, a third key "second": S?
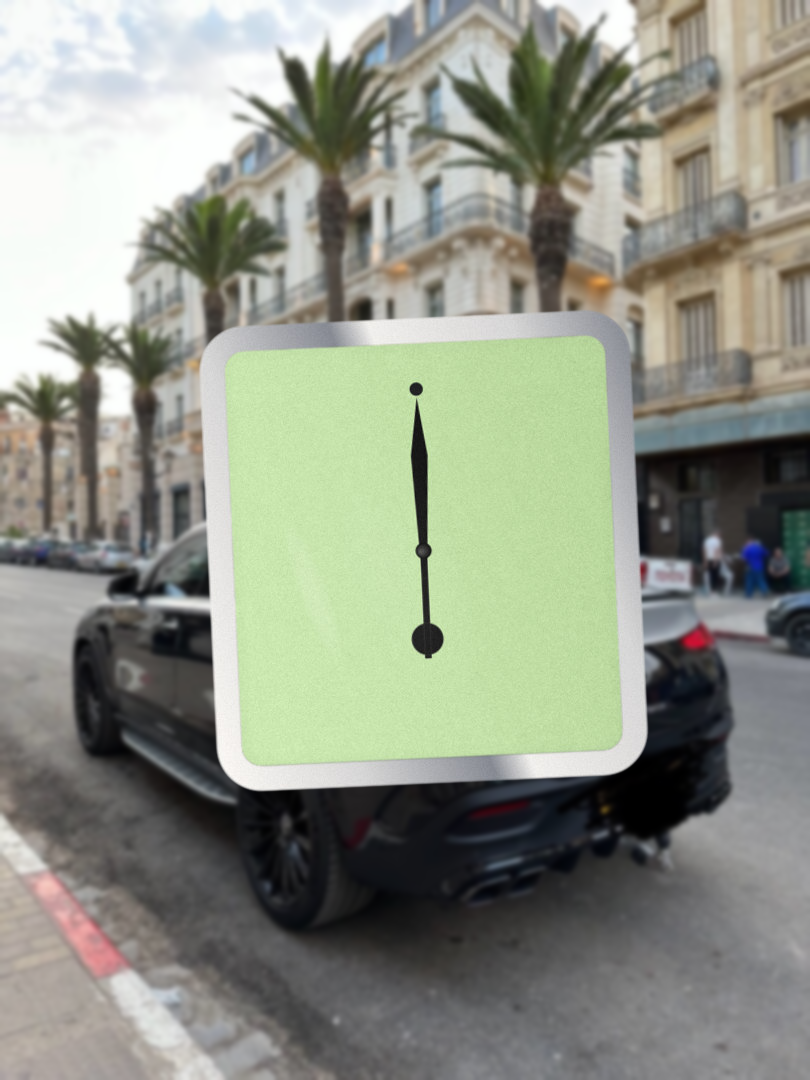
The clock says {"hour": 6, "minute": 0}
